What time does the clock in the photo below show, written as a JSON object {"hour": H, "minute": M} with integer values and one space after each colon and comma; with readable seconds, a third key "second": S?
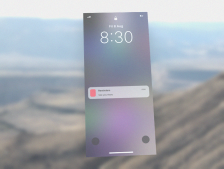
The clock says {"hour": 8, "minute": 30}
